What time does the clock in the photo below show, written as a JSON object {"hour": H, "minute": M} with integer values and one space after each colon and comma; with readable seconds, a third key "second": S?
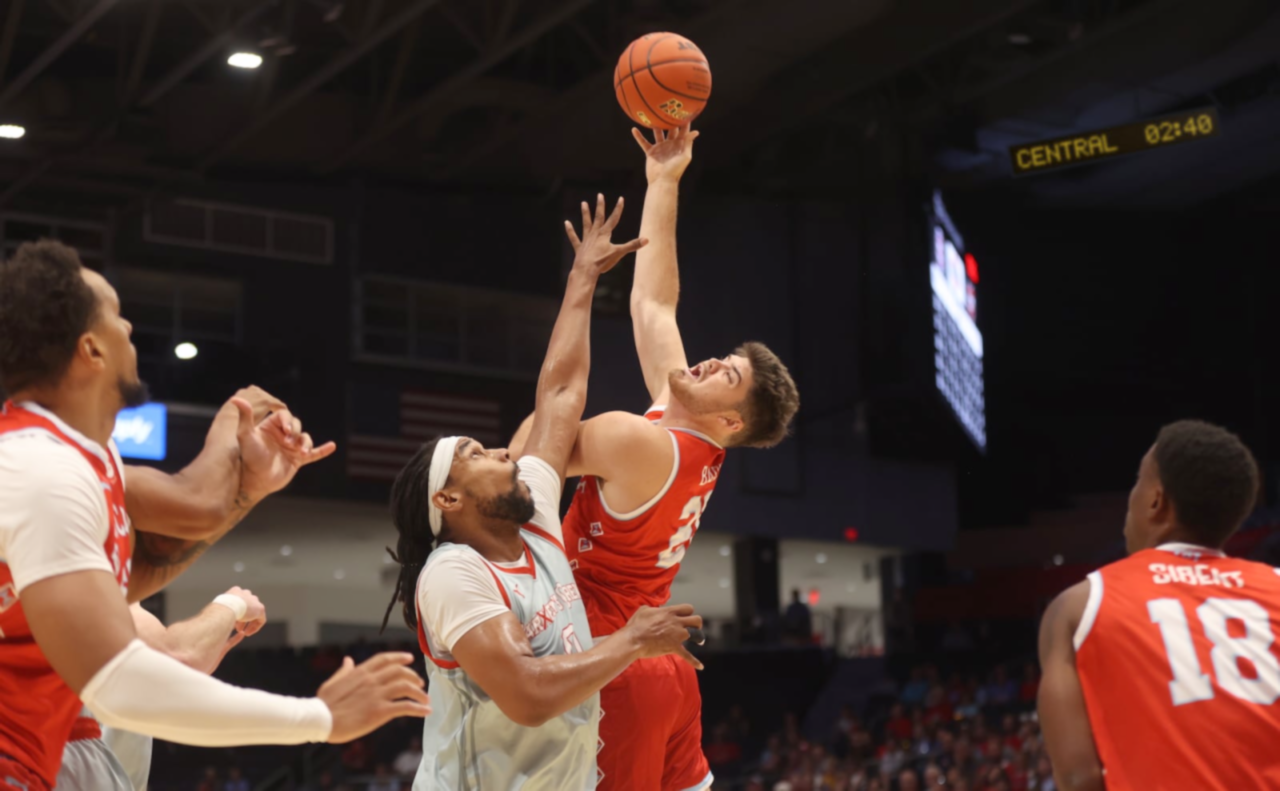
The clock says {"hour": 2, "minute": 40}
